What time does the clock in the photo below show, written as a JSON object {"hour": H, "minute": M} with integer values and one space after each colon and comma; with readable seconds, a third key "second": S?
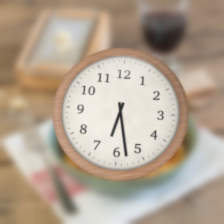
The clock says {"hour": 6, "minute": 28}
